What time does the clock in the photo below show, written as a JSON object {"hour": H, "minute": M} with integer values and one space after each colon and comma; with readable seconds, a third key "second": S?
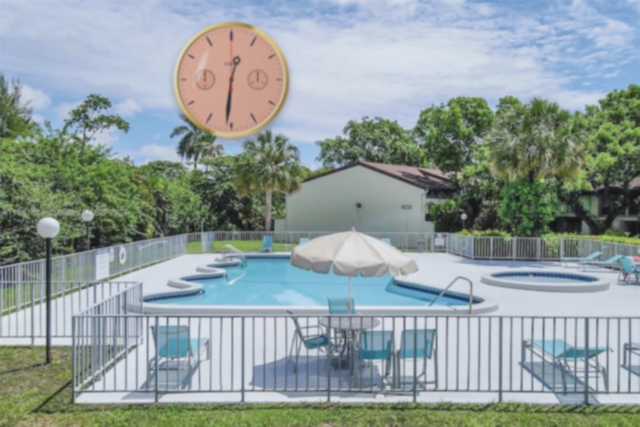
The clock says {"hour": 12, "minute": 31}
